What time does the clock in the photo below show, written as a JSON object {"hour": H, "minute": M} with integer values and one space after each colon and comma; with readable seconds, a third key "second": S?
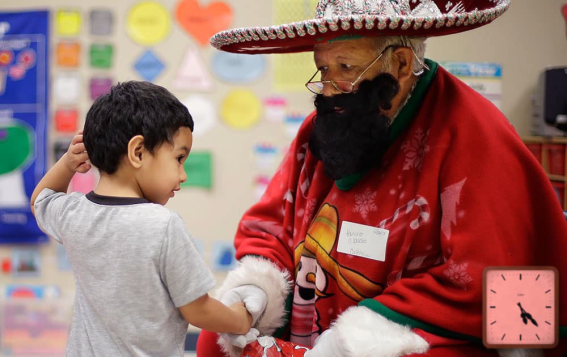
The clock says {"hour": 5, "minute": 23}
